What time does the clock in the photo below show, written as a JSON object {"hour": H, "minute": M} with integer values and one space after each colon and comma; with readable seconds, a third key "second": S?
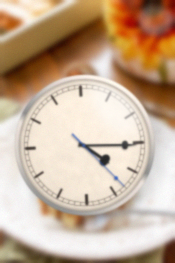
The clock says {"hour": 4, "minute": 15, "second": 23}
